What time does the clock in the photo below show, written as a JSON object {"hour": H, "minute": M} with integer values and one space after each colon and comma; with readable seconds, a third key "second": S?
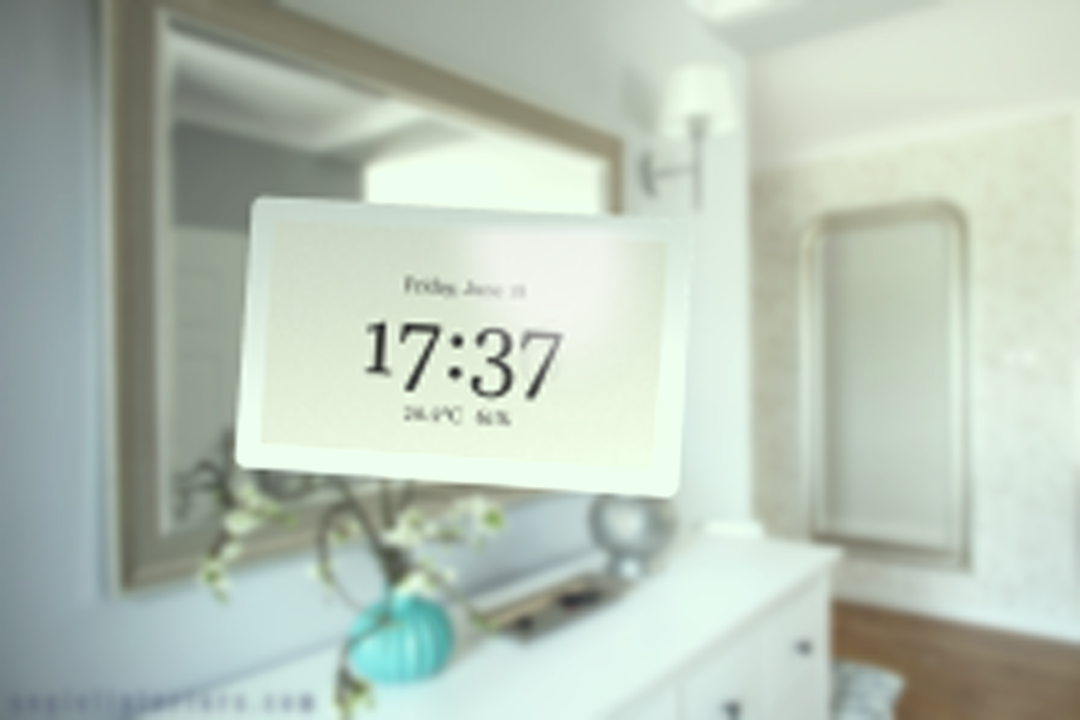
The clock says {"hour": 17, "minute": 37}
